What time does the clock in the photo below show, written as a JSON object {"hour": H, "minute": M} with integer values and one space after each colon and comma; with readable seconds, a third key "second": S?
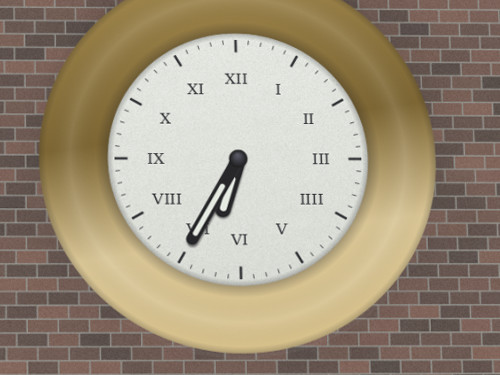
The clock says {"hour": 6, "minute": 35}
